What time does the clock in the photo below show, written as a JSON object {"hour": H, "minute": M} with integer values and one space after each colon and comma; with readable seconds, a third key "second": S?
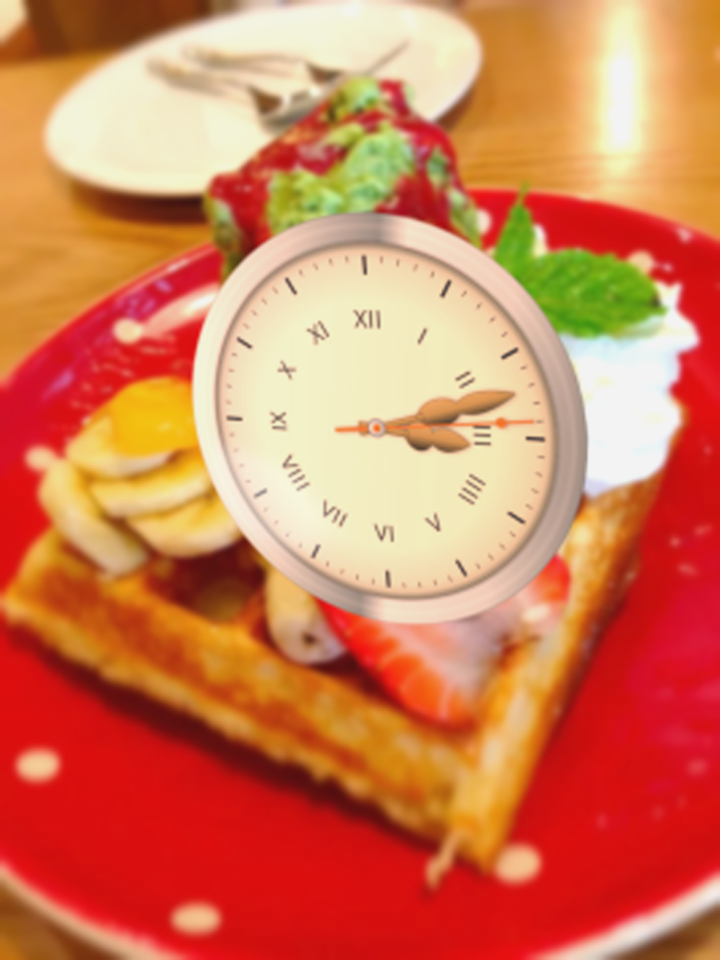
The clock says {"hour": 3, "minute": 12, "second": 14}
